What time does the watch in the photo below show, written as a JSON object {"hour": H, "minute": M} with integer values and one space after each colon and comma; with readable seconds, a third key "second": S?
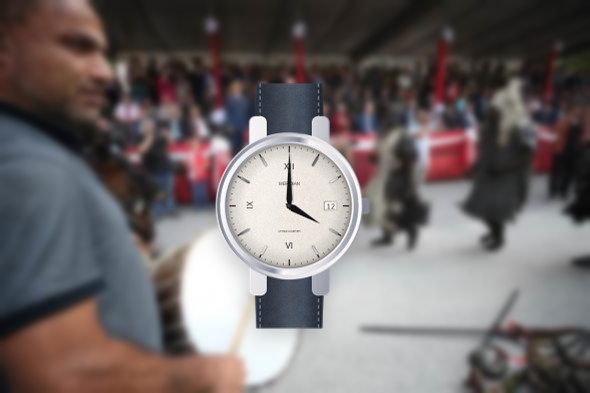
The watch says {"hour": 4, "minute": 0}
